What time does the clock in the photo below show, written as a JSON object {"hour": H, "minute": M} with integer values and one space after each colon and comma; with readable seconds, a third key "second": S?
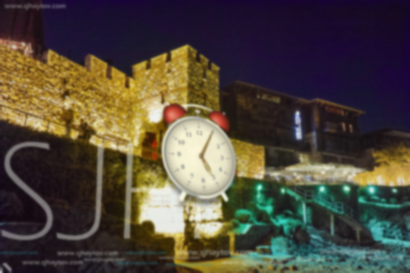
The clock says {"hour": 5, "minute": 5}
